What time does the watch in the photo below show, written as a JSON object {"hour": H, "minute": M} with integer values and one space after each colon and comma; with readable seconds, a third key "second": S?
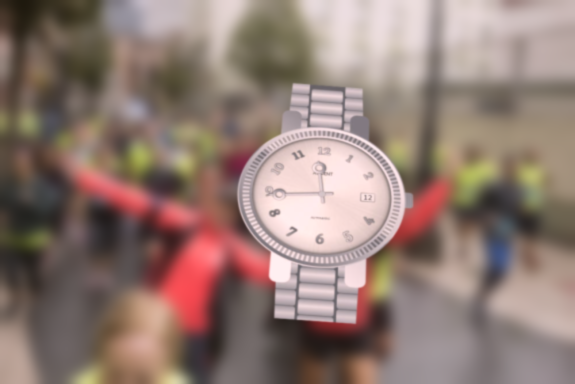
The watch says {"hour": 11, "minute": 44}
